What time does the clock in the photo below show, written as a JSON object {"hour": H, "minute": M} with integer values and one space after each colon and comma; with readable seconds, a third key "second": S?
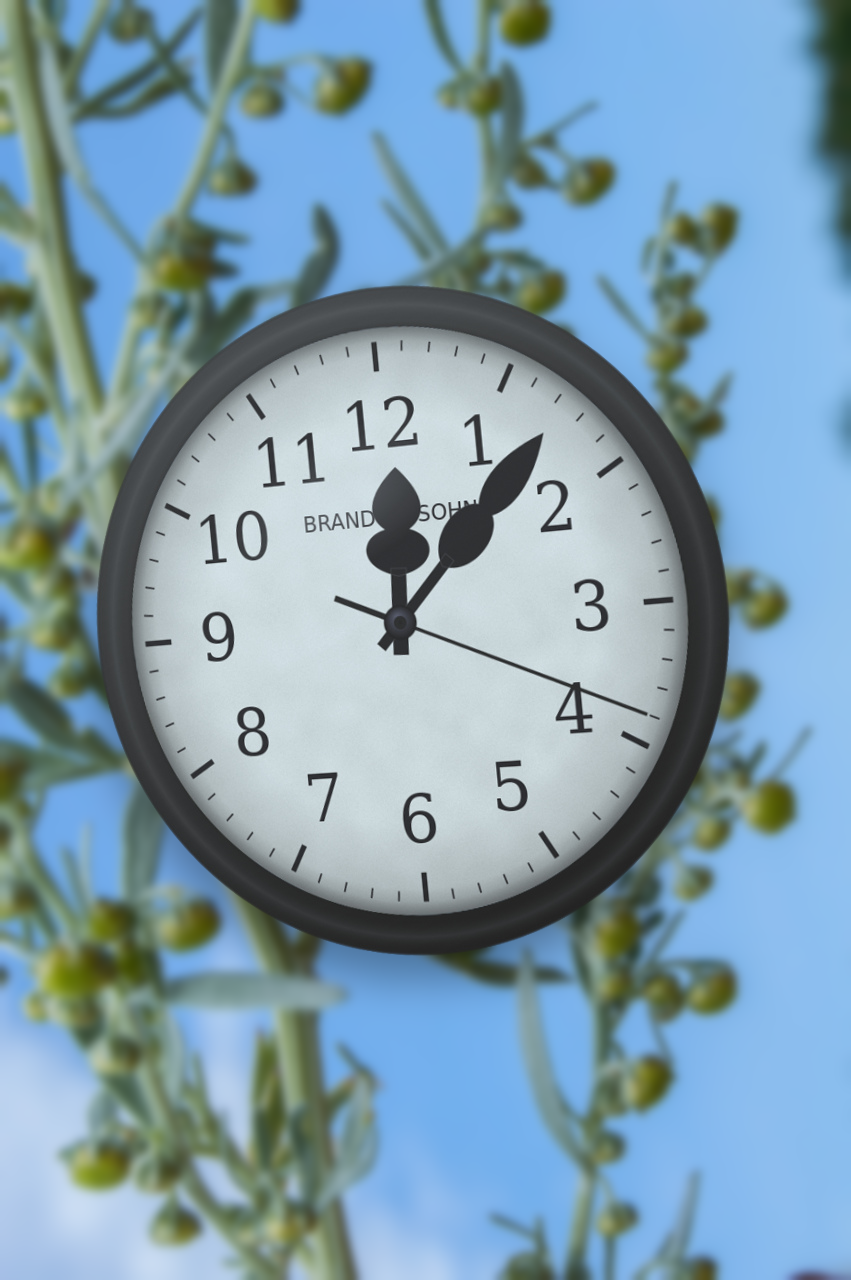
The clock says {"hour": 12, "minute": 7, "second": 19}
